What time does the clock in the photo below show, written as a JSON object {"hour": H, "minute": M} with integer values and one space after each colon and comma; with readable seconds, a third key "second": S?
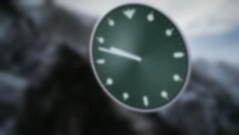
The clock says {"hour": 9, "minute": 48}
